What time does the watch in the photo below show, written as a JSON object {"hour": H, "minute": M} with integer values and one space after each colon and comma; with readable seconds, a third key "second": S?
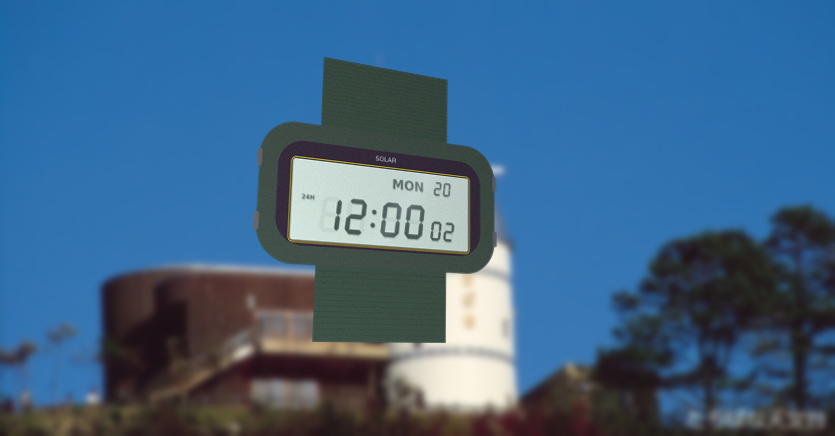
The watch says {"hour": 12, "minute": 0, "second": 2}
